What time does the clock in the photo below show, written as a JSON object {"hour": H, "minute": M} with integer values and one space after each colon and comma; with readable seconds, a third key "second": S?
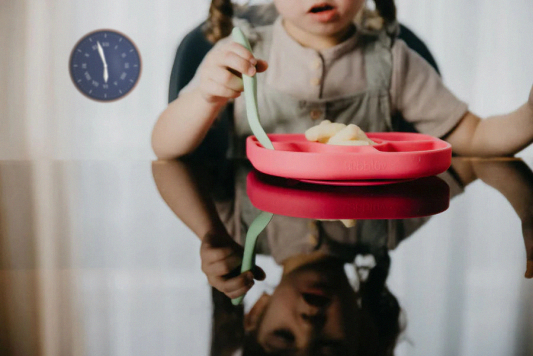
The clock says {"hour": 5, "minute": 57}
